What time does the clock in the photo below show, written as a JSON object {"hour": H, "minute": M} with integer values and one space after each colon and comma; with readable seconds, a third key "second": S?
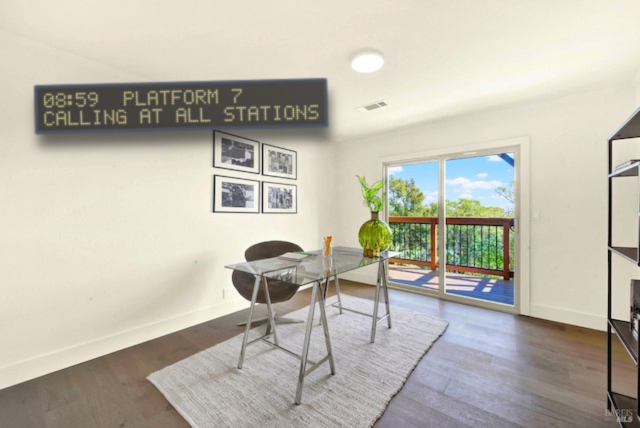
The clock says {"hour": 8, "minute": 59}
